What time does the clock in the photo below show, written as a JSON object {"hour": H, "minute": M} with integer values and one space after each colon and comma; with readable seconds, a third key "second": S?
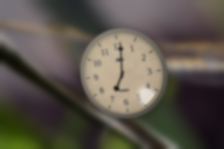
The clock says {"hour": 7, "minute": 1}
